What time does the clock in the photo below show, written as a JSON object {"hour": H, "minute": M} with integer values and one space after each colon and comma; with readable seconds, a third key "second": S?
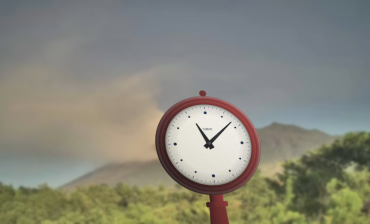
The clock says {"hour": 11, "minute": 8}
